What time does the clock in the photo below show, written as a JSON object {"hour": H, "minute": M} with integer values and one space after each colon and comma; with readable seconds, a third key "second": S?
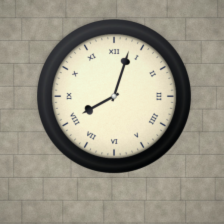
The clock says {"hour": 8, "minute": 3}
